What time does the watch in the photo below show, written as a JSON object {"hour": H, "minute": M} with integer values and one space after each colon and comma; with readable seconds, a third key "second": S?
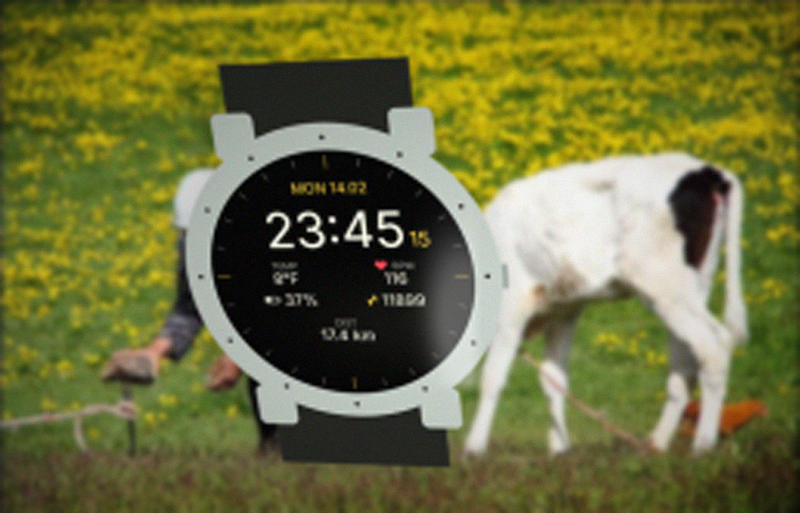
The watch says {"hour": 23, "minute": 45}
